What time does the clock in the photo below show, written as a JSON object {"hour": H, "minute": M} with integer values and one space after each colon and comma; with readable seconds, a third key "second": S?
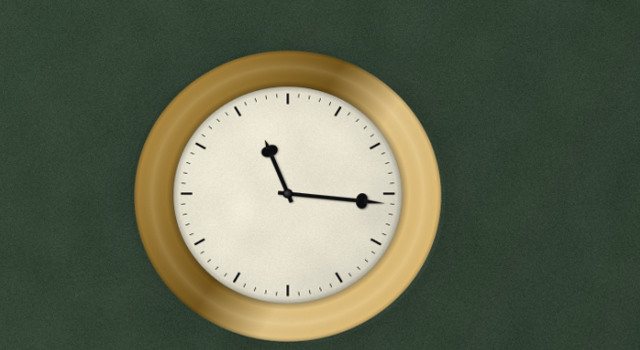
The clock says {"hour": 11, "minute": 16}
